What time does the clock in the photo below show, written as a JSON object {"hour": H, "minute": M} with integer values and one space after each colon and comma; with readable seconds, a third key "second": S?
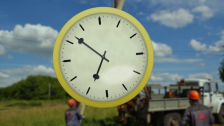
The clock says {"hour": 6, "minute": 52}
